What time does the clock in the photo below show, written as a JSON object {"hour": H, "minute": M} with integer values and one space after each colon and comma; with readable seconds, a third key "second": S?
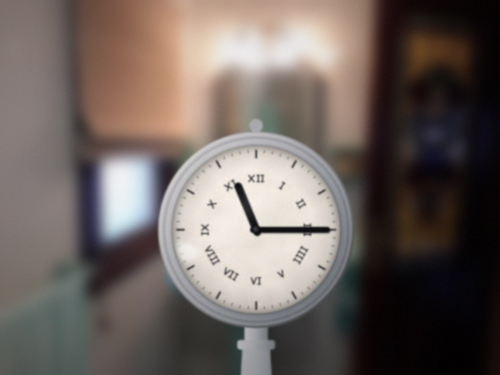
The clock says {"hour": 11, "minute": 15}
